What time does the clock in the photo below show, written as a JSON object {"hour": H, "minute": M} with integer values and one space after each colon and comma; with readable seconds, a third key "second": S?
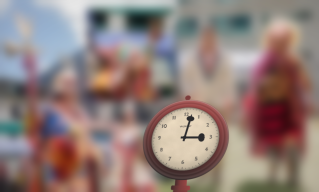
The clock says {"hour": 3, "minute": 2}
